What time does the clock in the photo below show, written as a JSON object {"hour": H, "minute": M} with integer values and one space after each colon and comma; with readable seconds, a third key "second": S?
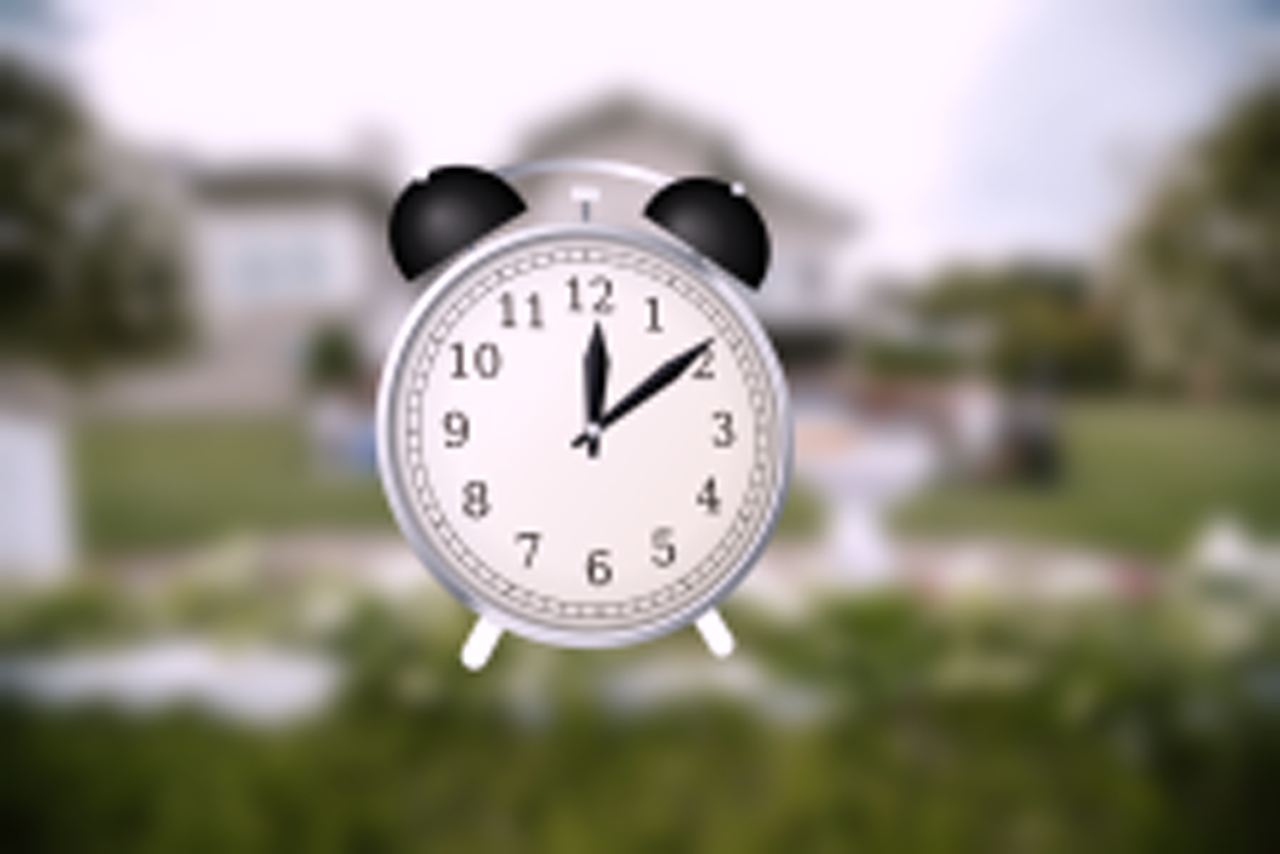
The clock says {"hour": 12, "minute": 9}
